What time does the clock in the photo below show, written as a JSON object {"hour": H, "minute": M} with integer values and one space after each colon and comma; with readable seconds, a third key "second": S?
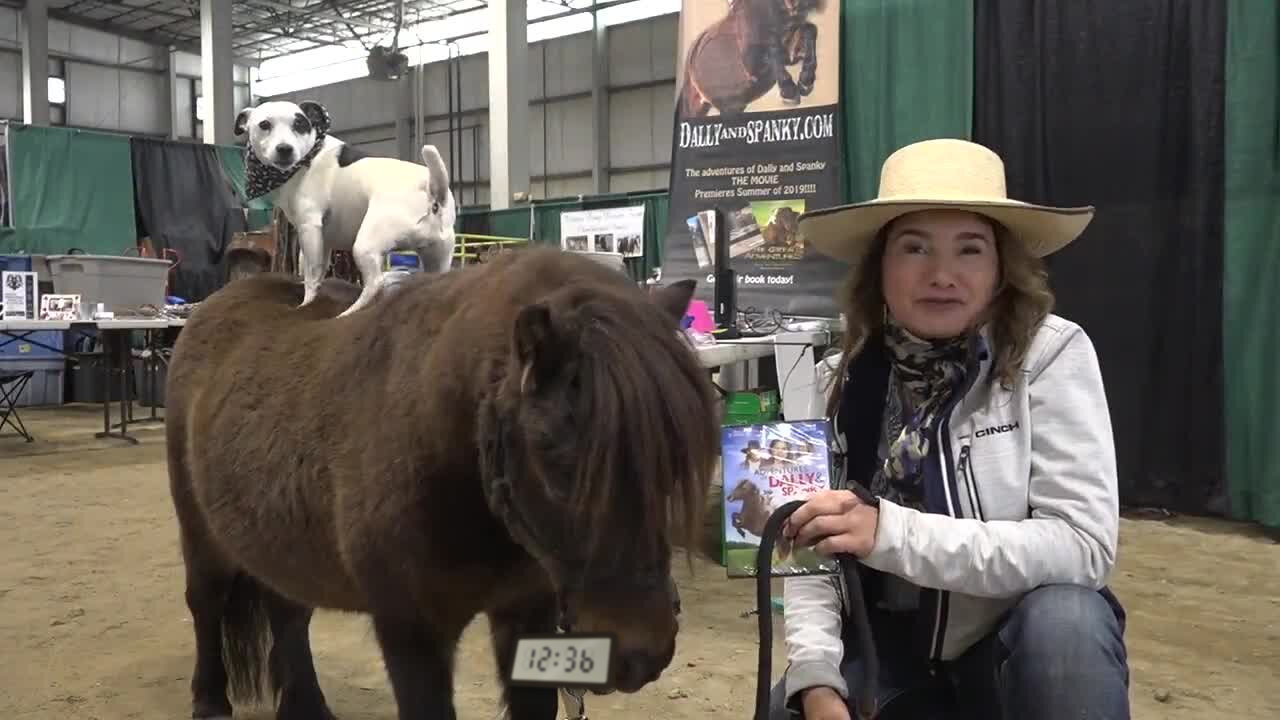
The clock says {"hour": 12, "minute": 36}
